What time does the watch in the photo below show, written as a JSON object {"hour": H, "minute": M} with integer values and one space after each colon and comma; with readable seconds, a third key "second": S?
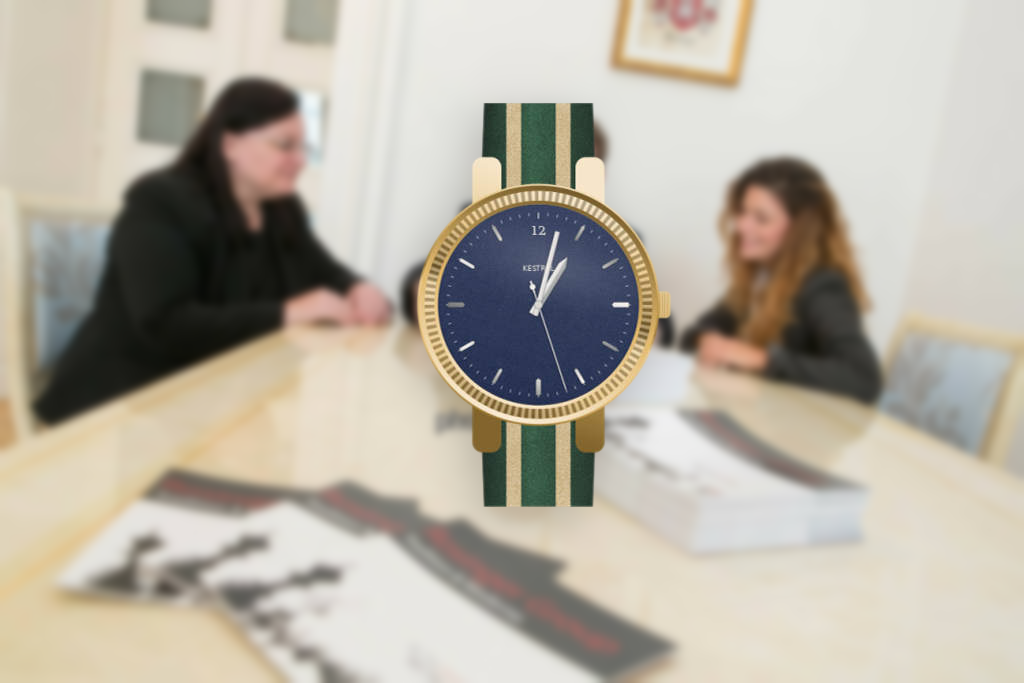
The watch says {"hour": 1, "minute": 2, "second": 27}
